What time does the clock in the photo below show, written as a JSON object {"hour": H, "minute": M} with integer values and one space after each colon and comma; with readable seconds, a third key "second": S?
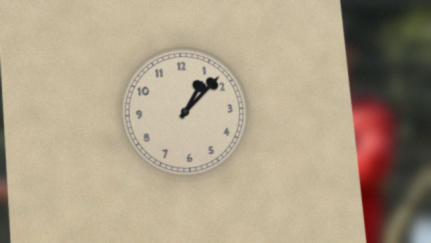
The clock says {"hour": 1, "minute": 8}
